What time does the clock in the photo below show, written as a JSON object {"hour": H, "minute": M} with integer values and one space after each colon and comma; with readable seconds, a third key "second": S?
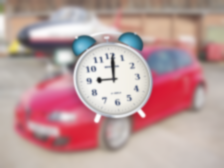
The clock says {"hour": 9, "minute": 1}
